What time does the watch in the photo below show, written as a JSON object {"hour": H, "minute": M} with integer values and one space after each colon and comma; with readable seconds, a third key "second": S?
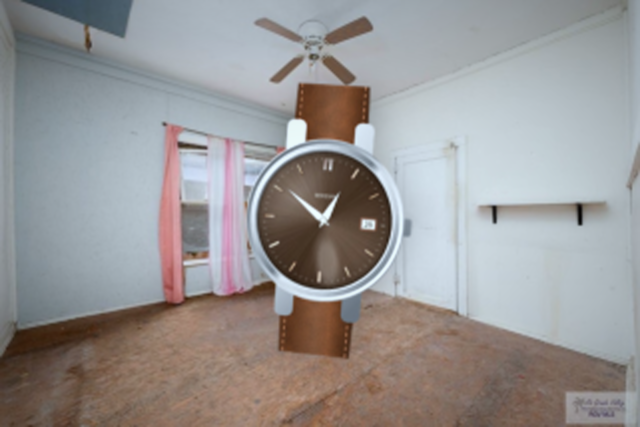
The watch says {"hour": 12, "minute": 51}
